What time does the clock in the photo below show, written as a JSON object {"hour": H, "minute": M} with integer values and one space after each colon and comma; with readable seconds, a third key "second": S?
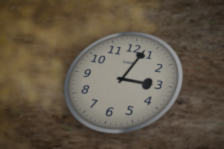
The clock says {"hour": 3, "minute": 3}
